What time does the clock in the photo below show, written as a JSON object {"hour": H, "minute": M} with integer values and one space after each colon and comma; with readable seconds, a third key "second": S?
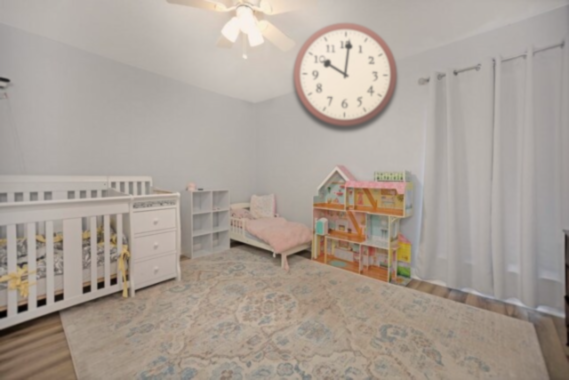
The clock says {"hour": 10, "minute": 1}
